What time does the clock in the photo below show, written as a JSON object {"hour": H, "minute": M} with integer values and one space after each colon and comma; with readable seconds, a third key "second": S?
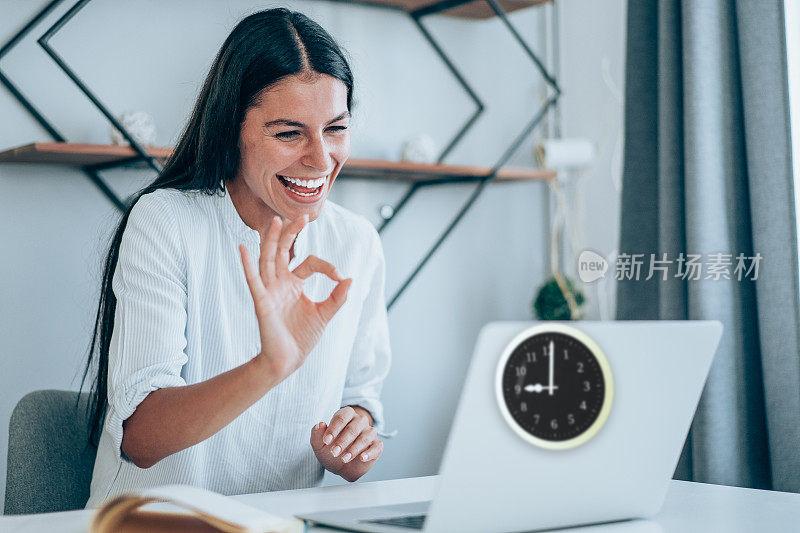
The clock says {"hour": 9, "minute": 1}
